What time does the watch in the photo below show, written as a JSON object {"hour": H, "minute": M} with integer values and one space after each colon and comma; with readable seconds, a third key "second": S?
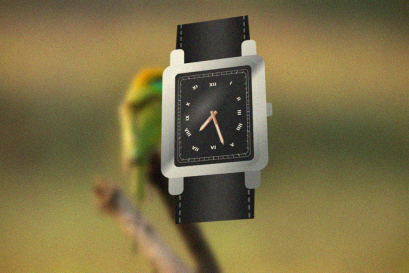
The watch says {"hour": 7, "minute": 27}
